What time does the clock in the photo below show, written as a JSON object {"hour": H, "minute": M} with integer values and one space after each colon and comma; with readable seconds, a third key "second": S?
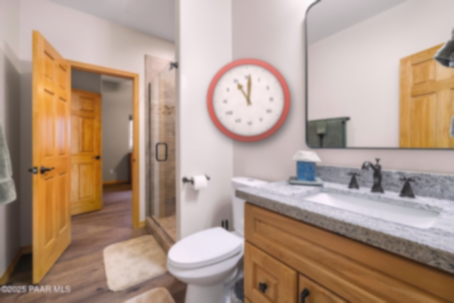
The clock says {"hour": 11, "minute": 1}
